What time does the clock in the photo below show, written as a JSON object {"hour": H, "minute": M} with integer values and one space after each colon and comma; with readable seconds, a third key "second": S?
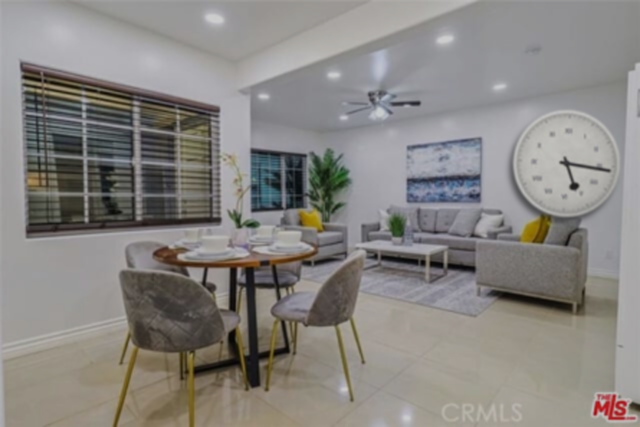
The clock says {"hour": 5, "minute": 16}
